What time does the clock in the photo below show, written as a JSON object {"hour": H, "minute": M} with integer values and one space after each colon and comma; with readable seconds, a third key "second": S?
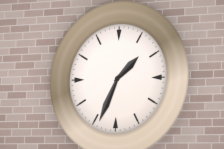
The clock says {"hour": 1, "minute": 34}
